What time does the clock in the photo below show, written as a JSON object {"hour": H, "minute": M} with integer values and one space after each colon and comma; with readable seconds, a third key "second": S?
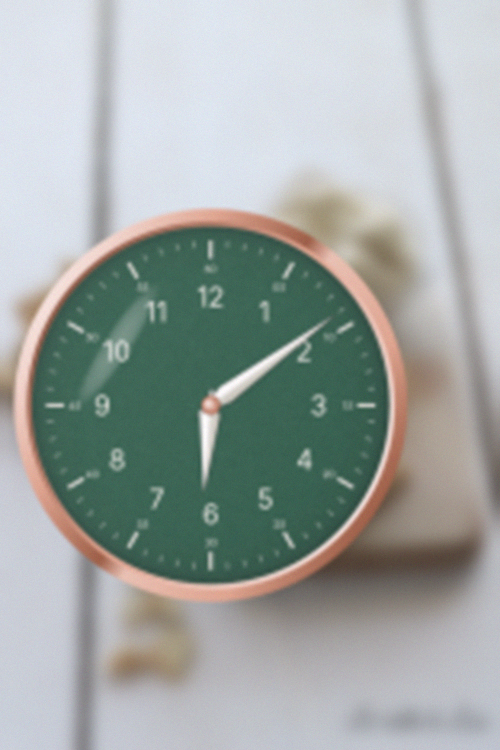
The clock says {"hour": 6, "minute": 9}
